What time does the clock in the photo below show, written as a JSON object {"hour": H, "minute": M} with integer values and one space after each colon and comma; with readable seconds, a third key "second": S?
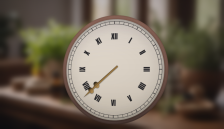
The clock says {"hour": 7, "minute": 38}
